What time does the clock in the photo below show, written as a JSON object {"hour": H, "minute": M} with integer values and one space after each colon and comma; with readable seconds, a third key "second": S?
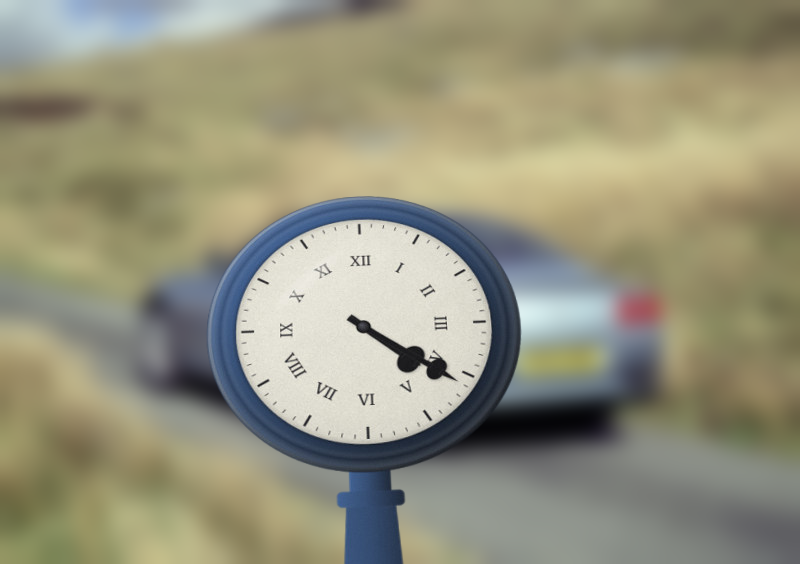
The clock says {"hour": 4, "minute": 21}
